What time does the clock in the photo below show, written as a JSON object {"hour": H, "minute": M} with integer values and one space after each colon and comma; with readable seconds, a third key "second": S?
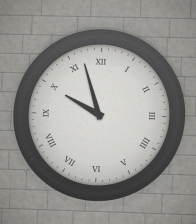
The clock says {"hour": 9, "minute": 57}
